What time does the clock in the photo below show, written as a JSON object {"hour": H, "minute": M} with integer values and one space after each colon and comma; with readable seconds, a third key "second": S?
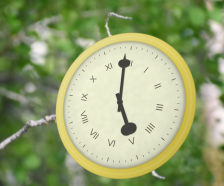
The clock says {"hour": 4, "minute": 59}
